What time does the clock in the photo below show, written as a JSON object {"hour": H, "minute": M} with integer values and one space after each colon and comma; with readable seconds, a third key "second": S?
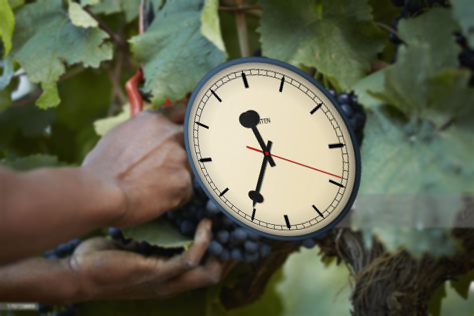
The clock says {"hour": 11, "minute": 35, "second": 19}
